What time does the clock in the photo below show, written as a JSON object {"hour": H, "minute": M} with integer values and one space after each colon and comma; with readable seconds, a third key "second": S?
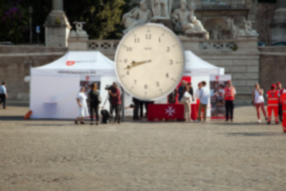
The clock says {"hour": 8, "minute": 42}
